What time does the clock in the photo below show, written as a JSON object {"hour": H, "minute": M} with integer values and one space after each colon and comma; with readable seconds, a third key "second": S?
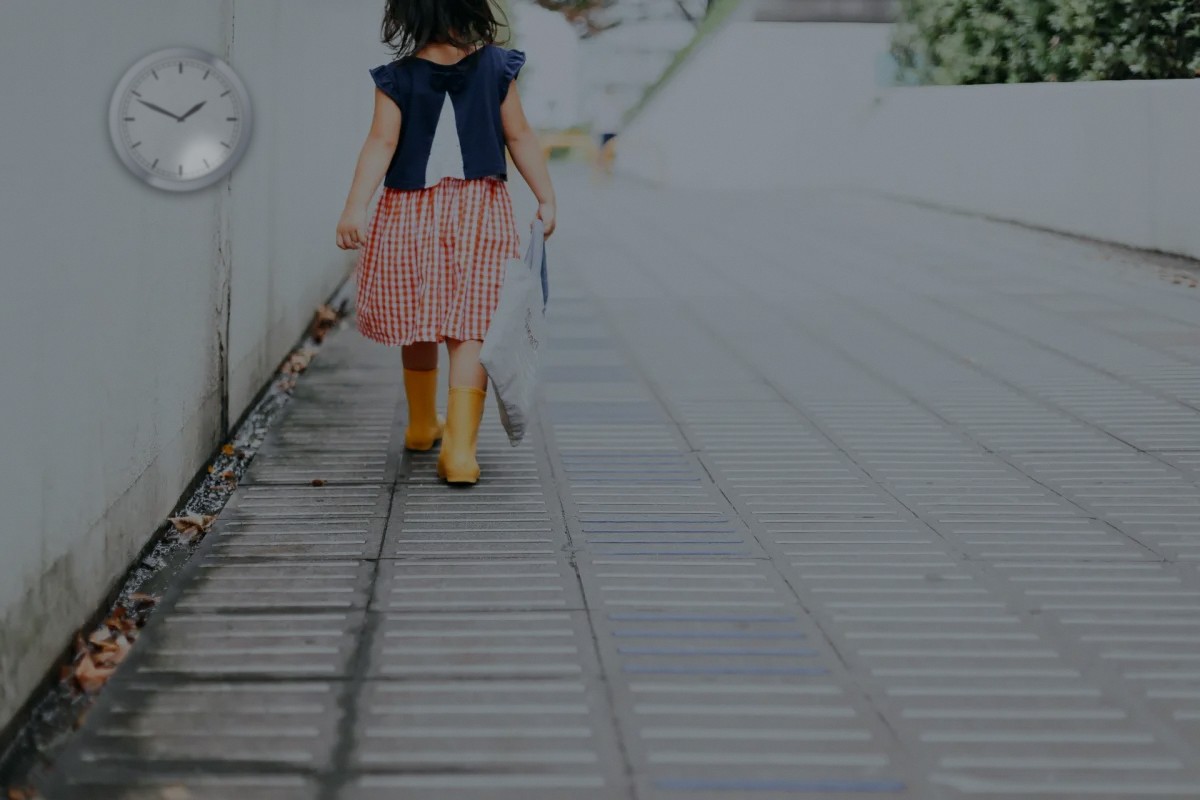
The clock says {"hour": 1, "minute": 49}
